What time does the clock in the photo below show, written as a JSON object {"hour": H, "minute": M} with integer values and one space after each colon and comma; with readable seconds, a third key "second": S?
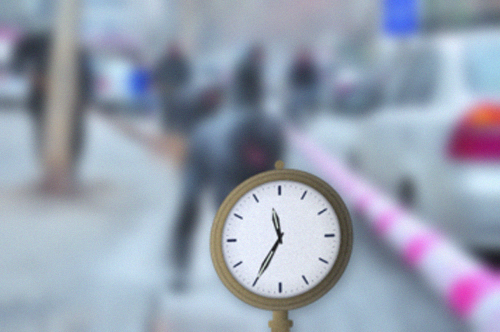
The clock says {"hour": 11, "minute": 35}
